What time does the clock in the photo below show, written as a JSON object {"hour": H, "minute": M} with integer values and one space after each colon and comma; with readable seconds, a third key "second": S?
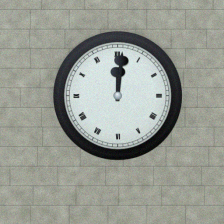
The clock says {"hour": 12, "minute": 1}
